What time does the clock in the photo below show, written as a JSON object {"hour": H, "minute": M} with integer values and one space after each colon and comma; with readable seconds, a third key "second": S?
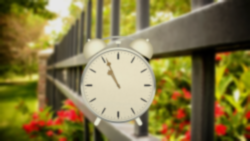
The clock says {"hour": 10, "minute": 56}
